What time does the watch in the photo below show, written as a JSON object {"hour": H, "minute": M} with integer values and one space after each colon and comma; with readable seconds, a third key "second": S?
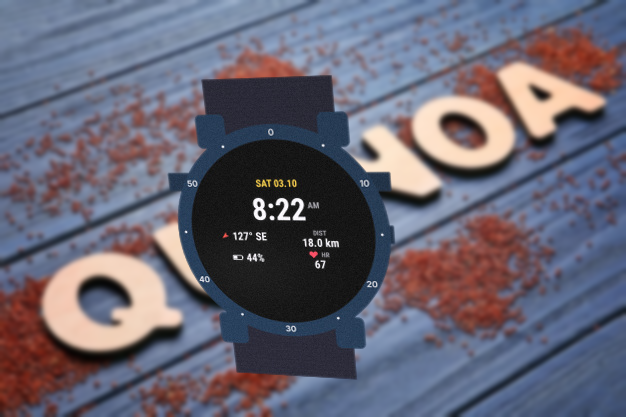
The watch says {"hour": 8, "minute": 22}
